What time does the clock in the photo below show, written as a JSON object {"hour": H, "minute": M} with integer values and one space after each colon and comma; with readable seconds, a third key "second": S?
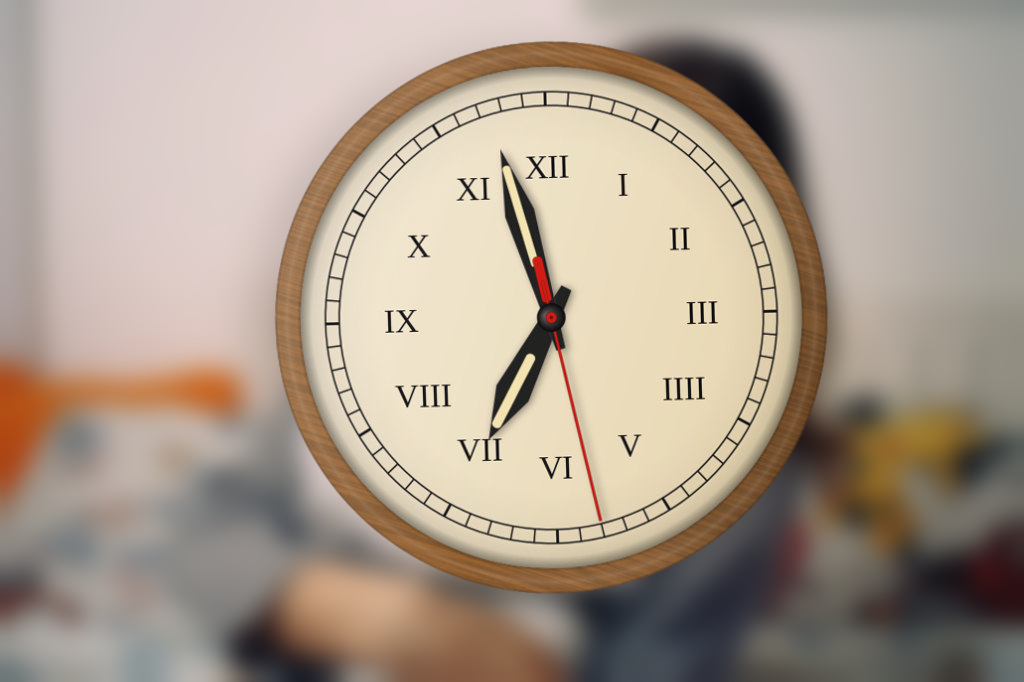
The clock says {"hour": 6, "minute": 57, "second": 28}
